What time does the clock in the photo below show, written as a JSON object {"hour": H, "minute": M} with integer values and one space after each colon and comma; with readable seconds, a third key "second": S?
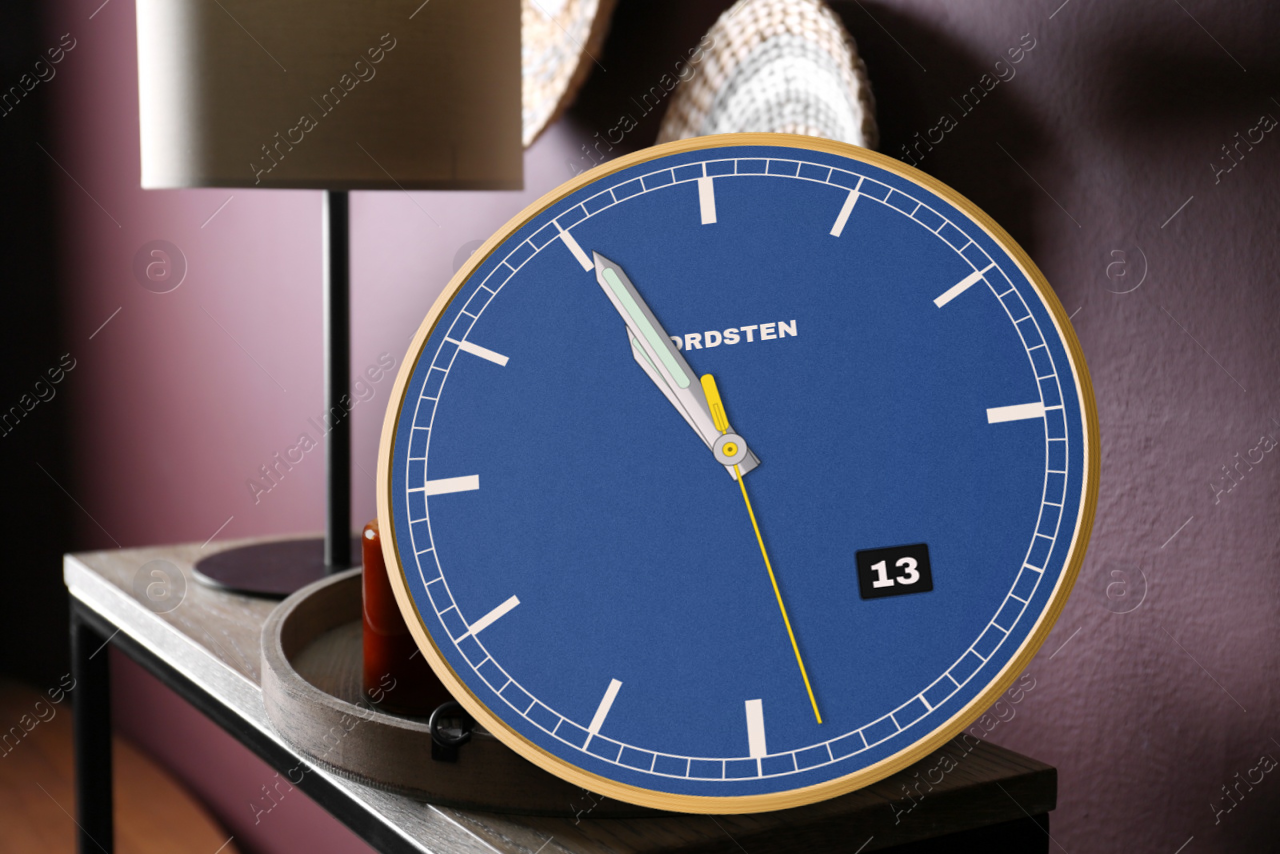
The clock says {"hour": 10, "minute": 55, "second": 28}
